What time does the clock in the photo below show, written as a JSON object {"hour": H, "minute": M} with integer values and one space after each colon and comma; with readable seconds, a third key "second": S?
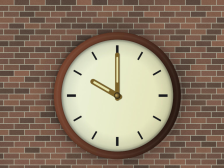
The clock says {"hour": 10, "minute": 0}
